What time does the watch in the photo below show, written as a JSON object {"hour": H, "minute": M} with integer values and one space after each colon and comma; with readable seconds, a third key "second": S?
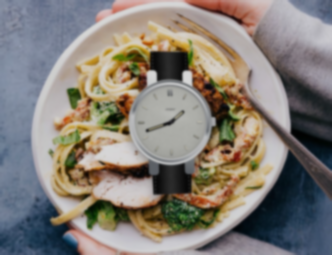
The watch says {"hour": 1, "minute": 42}
